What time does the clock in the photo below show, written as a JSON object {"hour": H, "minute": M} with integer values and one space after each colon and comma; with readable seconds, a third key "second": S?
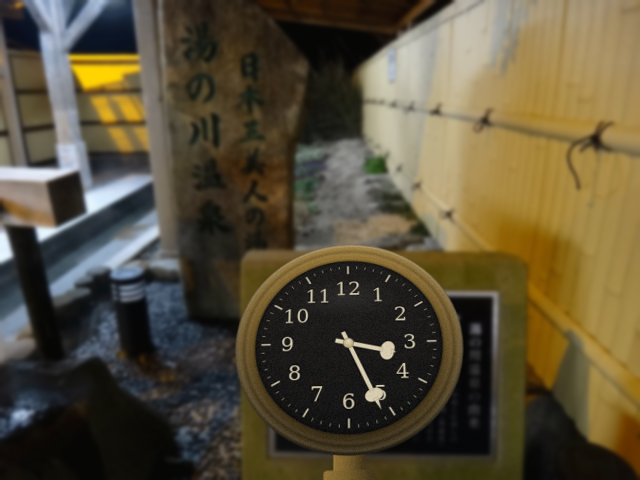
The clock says {"hour": 3, "minute": 26}
